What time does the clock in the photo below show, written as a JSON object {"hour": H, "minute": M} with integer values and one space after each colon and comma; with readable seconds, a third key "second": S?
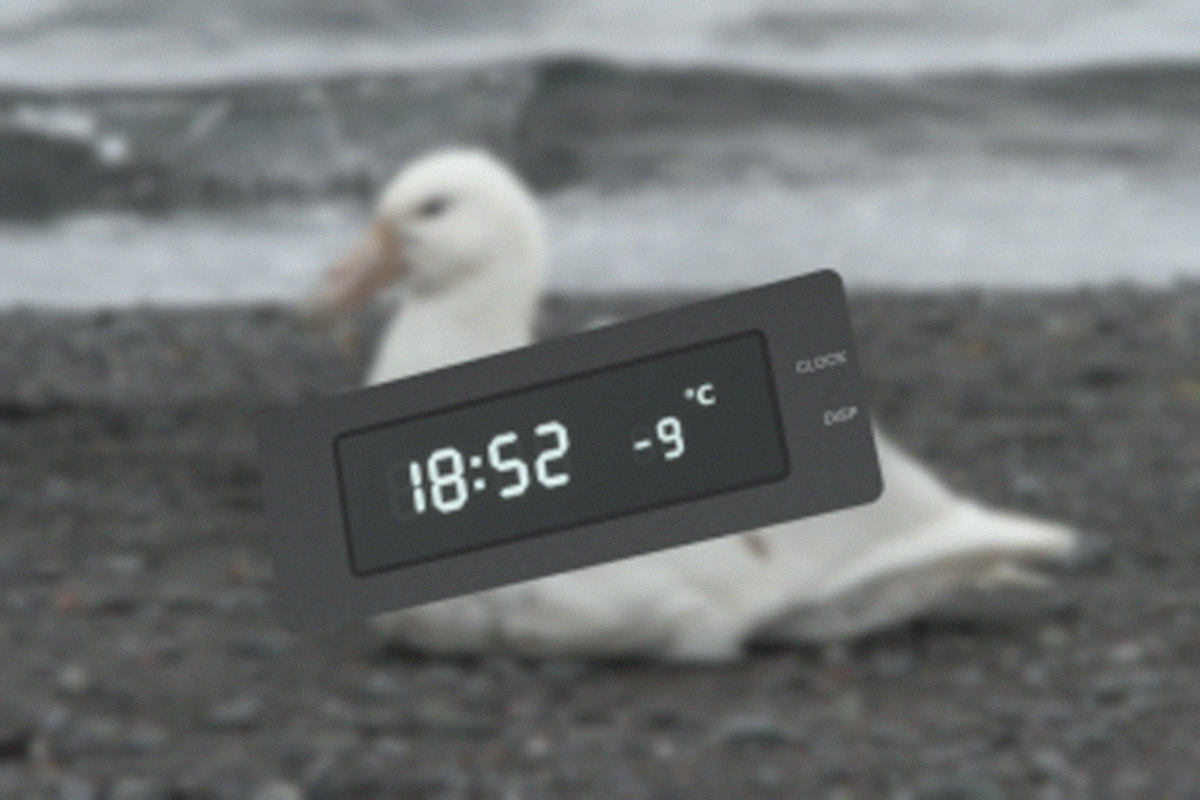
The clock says {"hour": 18, "minute": 52}
